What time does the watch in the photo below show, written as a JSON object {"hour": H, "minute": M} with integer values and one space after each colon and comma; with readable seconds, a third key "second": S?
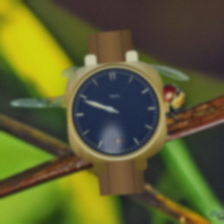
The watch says {"hour": 9, "minute": 49}
